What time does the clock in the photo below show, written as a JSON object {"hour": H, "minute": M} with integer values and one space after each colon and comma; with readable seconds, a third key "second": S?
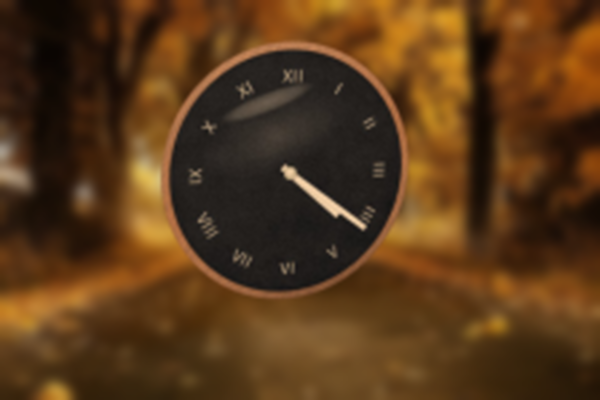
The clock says {"hour": 4, "minute": 21}
